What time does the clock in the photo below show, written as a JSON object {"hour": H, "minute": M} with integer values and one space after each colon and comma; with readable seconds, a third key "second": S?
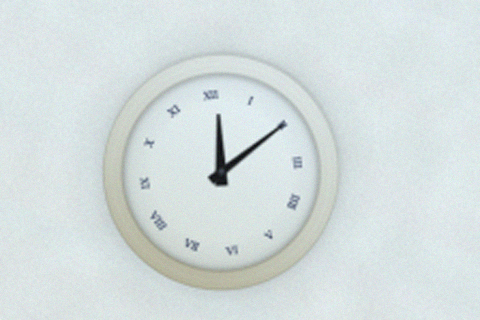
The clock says {"hour": 12, "minute": 10}
